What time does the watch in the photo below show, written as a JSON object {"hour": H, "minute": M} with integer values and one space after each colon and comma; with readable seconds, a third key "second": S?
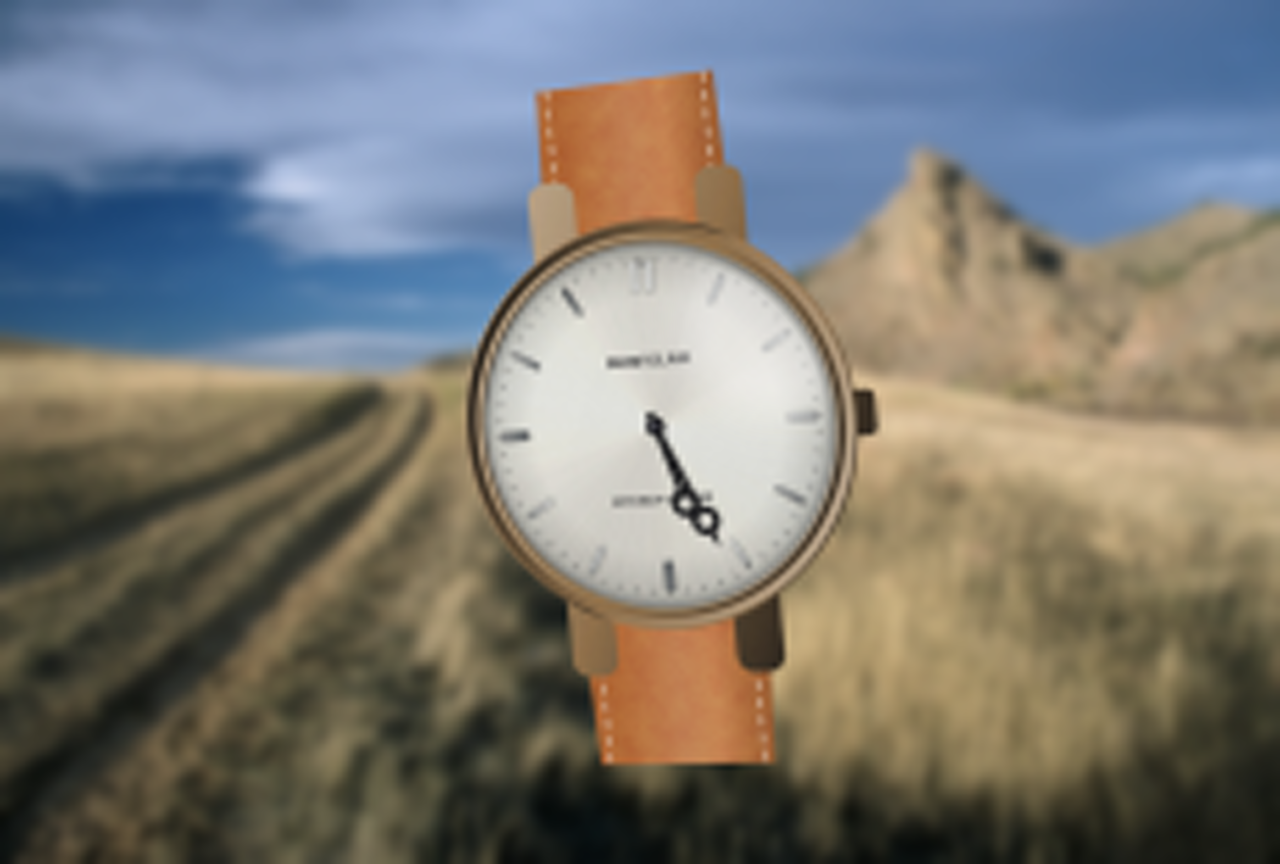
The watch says {"hour": 5, "minute": 26}
